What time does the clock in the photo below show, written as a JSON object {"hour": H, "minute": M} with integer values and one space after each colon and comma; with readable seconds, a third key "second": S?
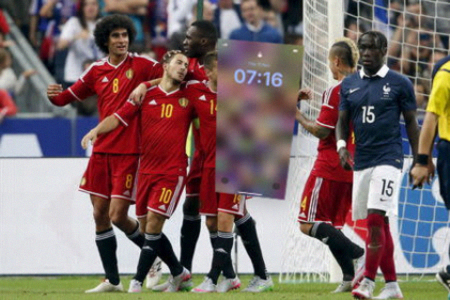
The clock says {"hour": 7, "minute": 16}
